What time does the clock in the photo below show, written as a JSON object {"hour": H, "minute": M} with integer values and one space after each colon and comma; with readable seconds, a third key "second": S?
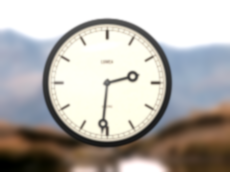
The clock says {"hour": 2, "minute": 31}
